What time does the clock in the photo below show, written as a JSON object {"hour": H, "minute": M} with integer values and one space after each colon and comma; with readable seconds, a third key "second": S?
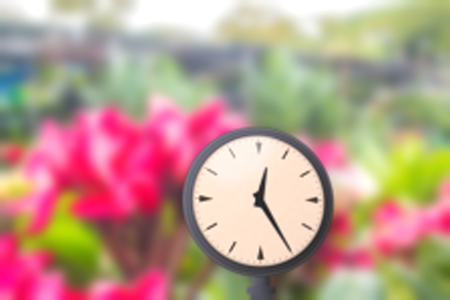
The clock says {"hour": 12, "minute": 25}
